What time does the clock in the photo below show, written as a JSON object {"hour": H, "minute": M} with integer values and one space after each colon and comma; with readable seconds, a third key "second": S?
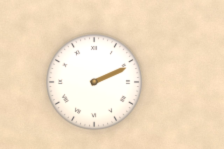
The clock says {"hour": 2, "minute": 11}
